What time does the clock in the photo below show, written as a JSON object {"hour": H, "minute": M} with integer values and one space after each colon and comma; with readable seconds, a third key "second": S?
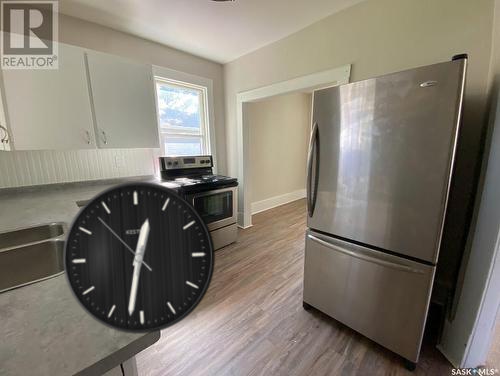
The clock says {"hour": 12, "minute": 31, "second": 53}
